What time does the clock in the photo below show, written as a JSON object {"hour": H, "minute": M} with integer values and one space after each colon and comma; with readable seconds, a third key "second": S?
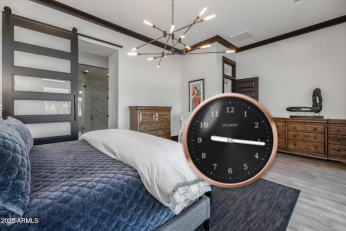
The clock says {"hour": 9, "minute": 16}
